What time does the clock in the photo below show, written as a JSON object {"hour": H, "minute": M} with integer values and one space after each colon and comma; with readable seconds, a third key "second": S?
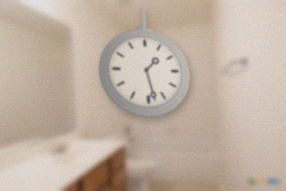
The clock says {"hour": 1, "minute": 28}
